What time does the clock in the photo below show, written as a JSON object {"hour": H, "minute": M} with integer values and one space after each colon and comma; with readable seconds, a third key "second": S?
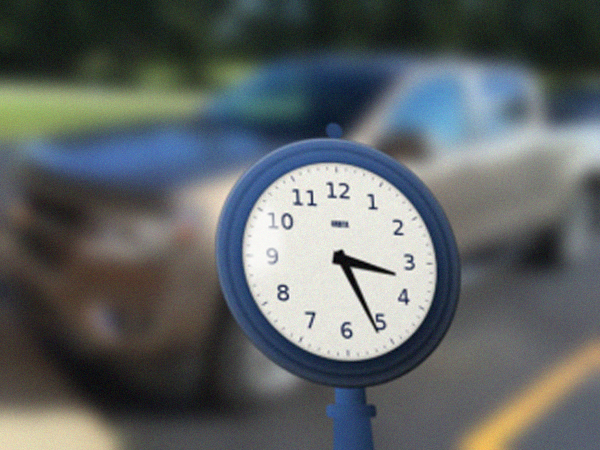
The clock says {"hour": 3, "minute": 26}
